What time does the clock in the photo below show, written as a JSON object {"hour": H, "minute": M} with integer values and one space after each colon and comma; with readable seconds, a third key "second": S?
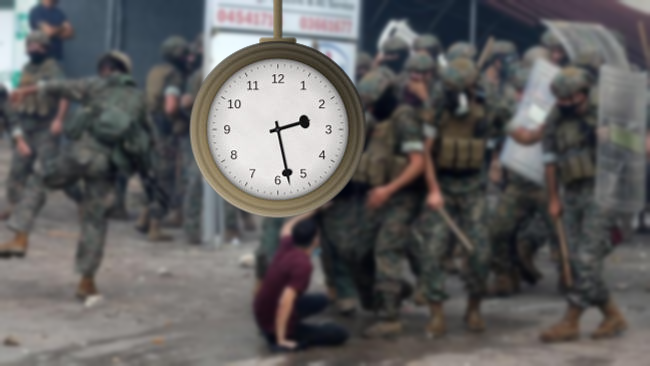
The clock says {"hour": 2, "minute": 28}
